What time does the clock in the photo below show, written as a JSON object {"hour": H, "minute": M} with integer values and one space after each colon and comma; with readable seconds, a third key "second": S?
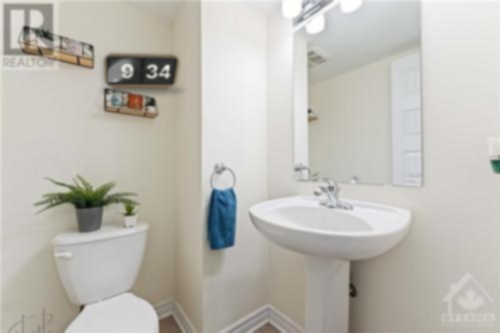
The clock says {"hour": 9, "minute": 34}
